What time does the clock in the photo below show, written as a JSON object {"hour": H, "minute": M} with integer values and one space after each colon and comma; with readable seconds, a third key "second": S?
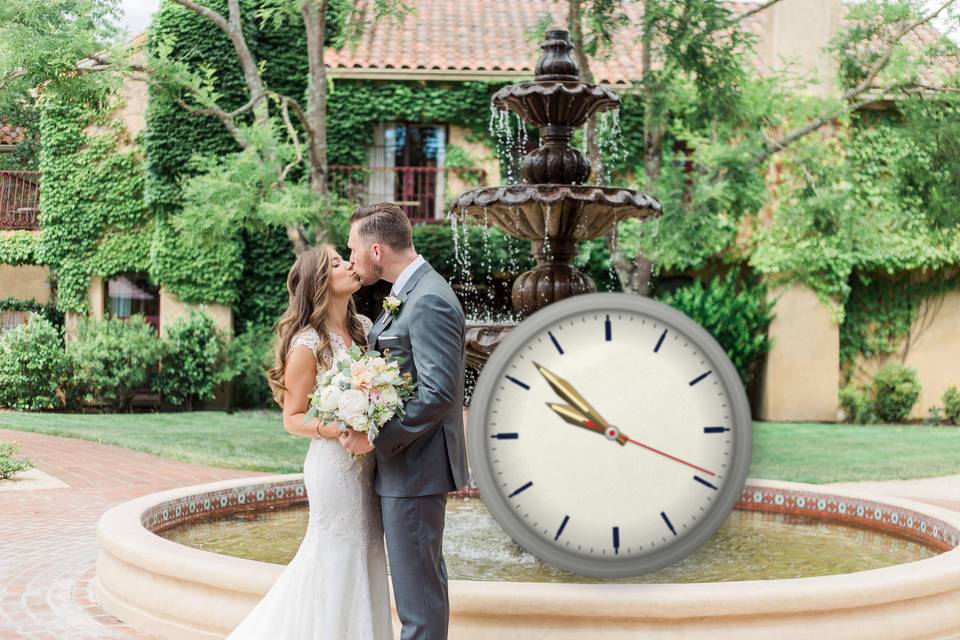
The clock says {"hour": 9, "minute": 52, "second": 19}
